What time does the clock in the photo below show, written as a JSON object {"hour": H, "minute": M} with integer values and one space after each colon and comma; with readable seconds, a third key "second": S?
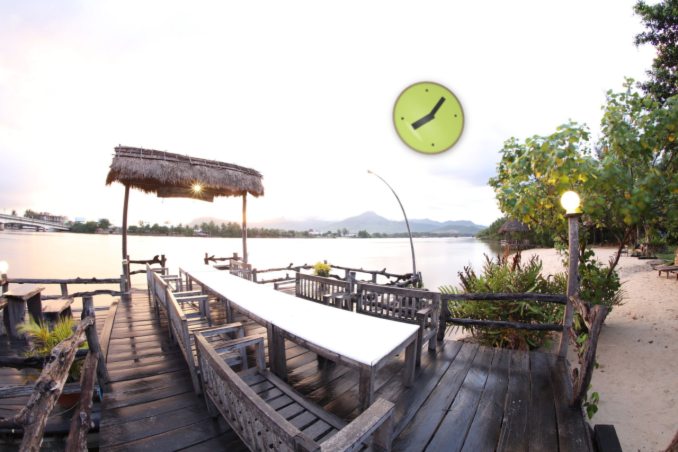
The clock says {"hour": 8, "minute": 7}
